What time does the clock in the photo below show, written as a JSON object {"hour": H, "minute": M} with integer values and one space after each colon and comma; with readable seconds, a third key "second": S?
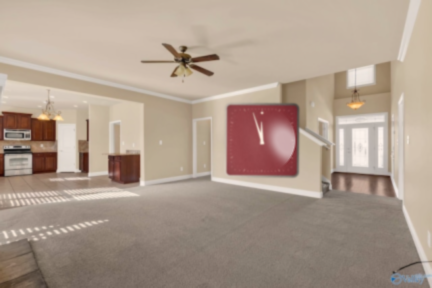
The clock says {"hour": 11, "minute": 57}
